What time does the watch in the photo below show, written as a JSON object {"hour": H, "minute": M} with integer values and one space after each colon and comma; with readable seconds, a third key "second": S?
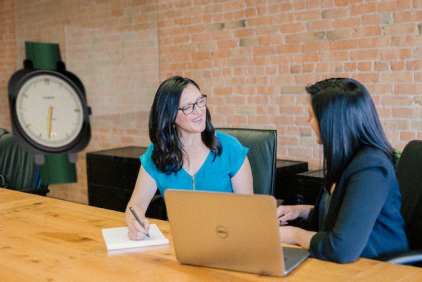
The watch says {"hour": 6, "minute": 32}
